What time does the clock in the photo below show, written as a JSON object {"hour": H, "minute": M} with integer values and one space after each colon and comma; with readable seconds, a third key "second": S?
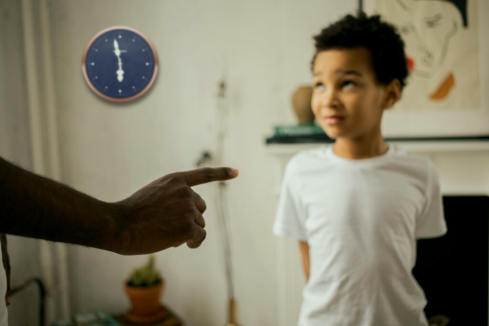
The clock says {"hour": 5, "minute": 58}
